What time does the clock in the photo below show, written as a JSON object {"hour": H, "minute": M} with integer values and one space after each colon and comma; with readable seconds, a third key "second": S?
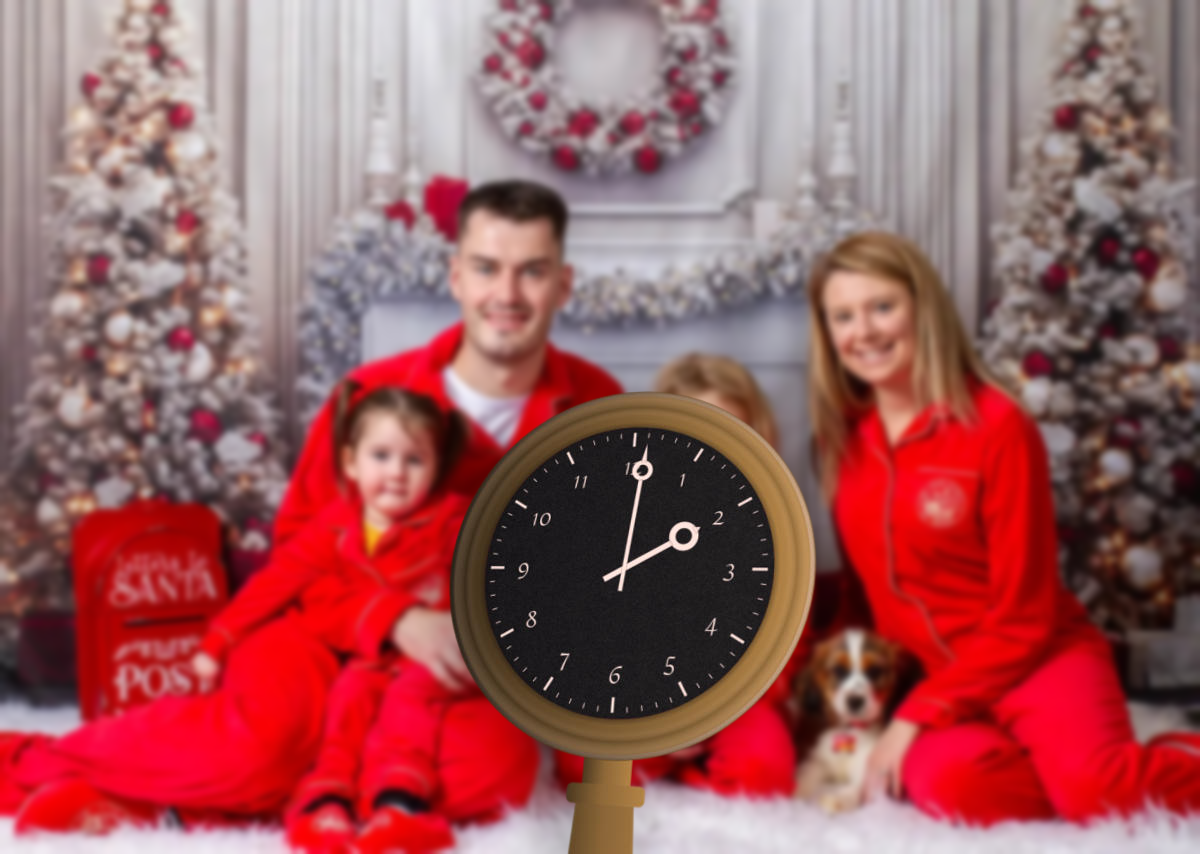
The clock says {"hour": 2, "minute": 1}
